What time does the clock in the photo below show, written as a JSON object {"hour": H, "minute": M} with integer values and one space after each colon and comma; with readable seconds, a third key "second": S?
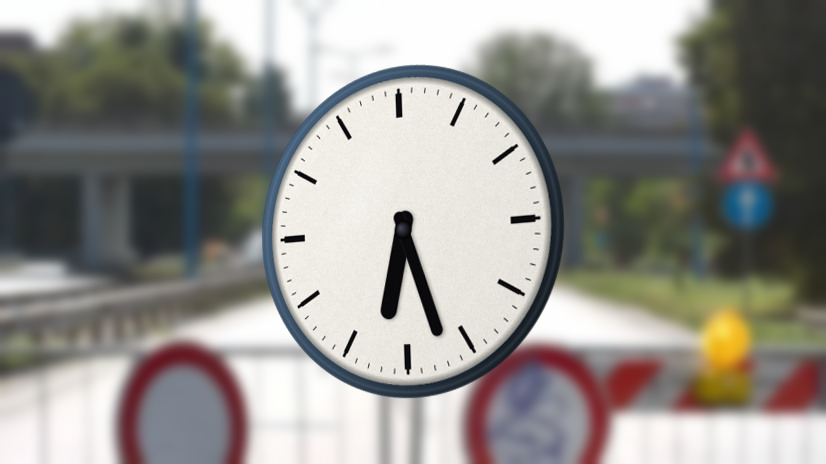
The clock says {"hour": 6, "minute": 27}
